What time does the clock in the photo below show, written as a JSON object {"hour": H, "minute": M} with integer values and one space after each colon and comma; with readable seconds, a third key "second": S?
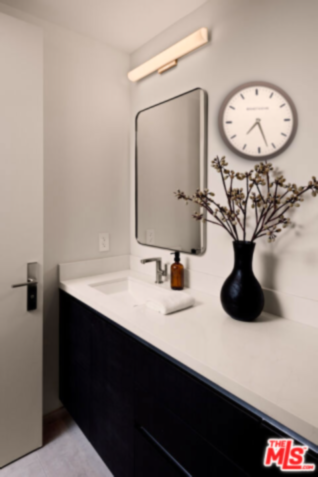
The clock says {"hour": 7, "minute": 27}
